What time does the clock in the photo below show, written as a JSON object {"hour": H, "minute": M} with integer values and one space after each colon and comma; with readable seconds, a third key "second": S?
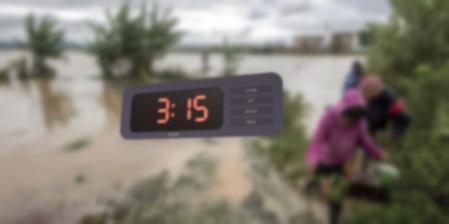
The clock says {"hour": 3, "minute": 15}
